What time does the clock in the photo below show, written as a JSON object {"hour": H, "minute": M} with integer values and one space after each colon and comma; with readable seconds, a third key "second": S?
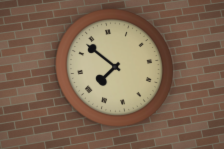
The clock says {"hour": 7, "minute": 53}
